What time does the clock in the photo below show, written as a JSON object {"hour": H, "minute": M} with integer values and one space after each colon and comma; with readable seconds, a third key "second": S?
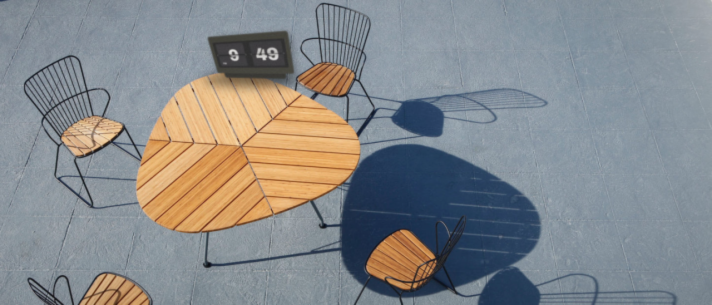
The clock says {"hour": 9, "minute": 49}
